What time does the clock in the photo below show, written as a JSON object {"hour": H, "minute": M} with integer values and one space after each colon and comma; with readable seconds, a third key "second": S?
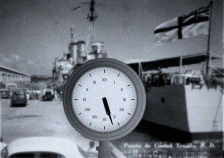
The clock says {"hour": 5, "minute": 27}
